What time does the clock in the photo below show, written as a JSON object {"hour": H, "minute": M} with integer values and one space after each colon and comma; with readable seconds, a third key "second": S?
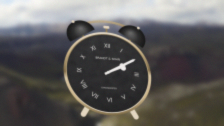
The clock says {"hour": 2, "minute": 10}
